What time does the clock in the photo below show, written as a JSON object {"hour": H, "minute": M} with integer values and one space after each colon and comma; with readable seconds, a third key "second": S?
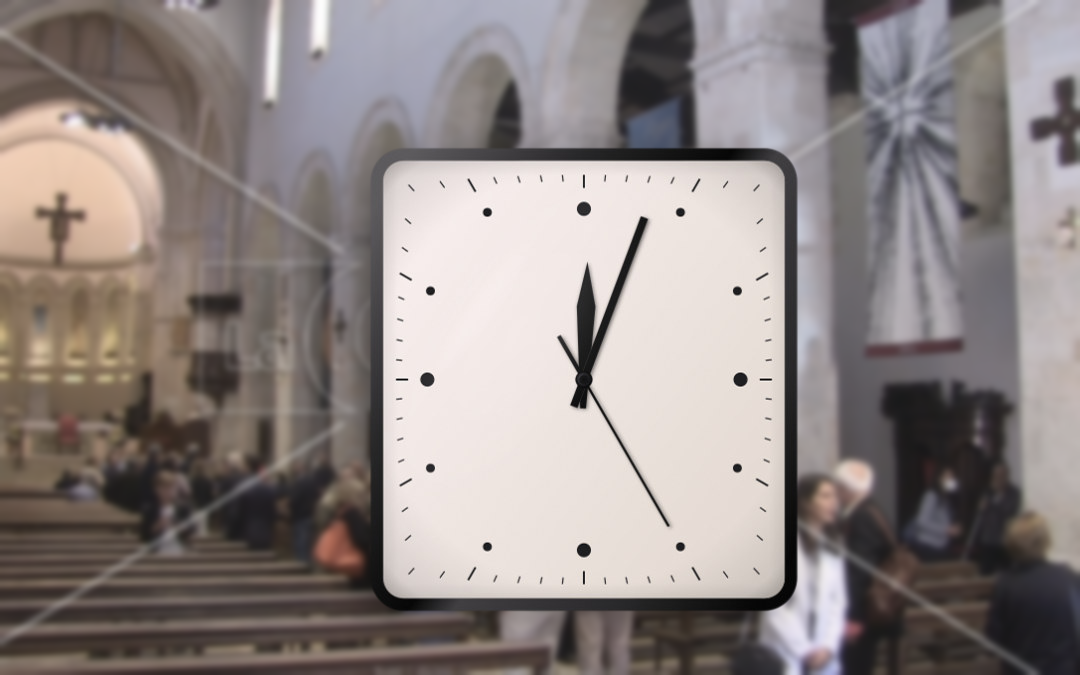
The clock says {"hour": 12, "minute": 3, "second": 25}
